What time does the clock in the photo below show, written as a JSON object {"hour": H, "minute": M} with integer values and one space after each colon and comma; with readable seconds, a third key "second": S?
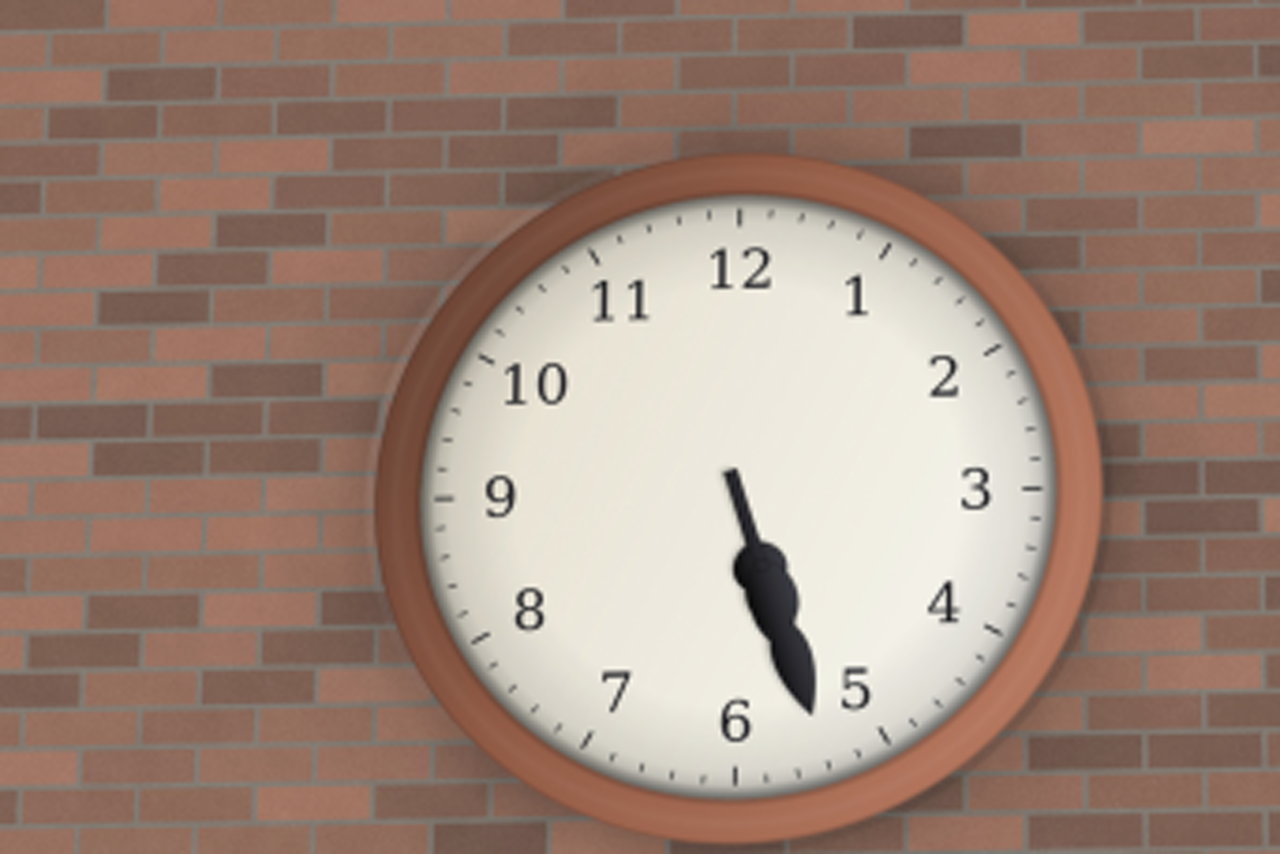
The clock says {"hour": 5, "minute": 27}
